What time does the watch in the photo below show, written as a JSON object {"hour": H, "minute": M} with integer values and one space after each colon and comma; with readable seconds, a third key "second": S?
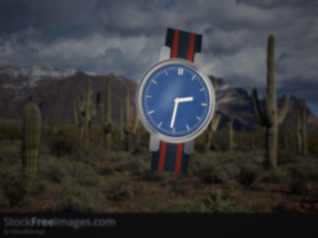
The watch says {"hour": 2, "minute": 31}
